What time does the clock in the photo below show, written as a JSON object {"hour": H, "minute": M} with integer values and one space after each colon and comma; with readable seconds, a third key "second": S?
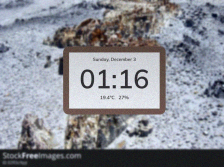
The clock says {"hour": 1, "minute": 16}
